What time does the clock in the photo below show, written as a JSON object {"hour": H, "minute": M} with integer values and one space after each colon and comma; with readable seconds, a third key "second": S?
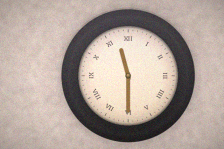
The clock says {"hour": 11, "minute": 30}
